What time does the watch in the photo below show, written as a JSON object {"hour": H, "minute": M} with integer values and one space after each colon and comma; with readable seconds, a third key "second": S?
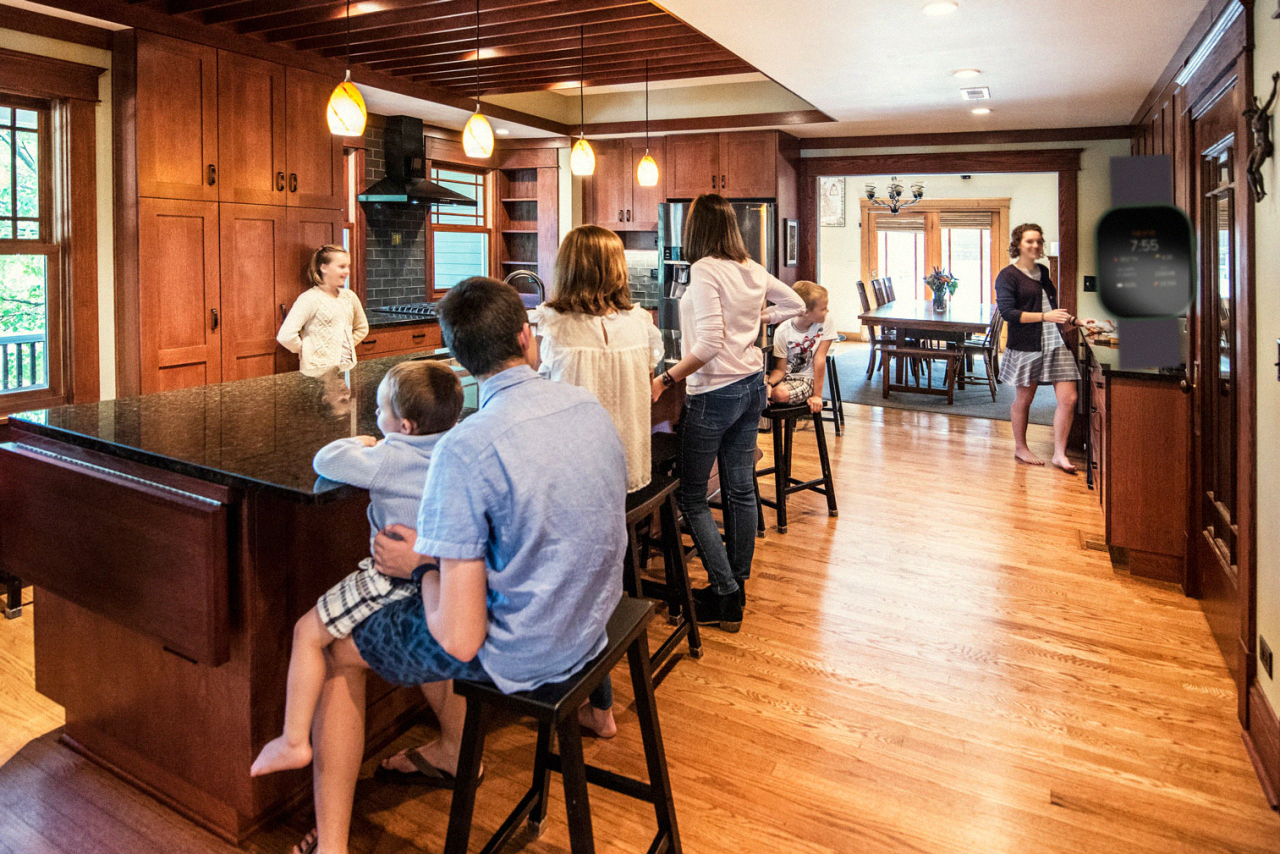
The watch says {"hour": 7, "minute": 55}
